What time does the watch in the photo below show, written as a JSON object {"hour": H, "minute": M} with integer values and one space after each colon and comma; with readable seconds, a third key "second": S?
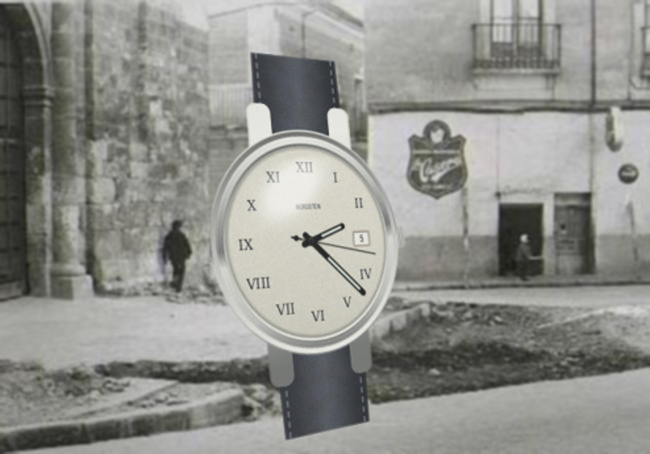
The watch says {"hour": 2, "minute": 22, "second": 17}
